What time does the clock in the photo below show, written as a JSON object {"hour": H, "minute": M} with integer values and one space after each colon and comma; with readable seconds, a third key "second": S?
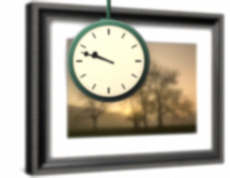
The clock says {"hour": 9, "minute": 48}
